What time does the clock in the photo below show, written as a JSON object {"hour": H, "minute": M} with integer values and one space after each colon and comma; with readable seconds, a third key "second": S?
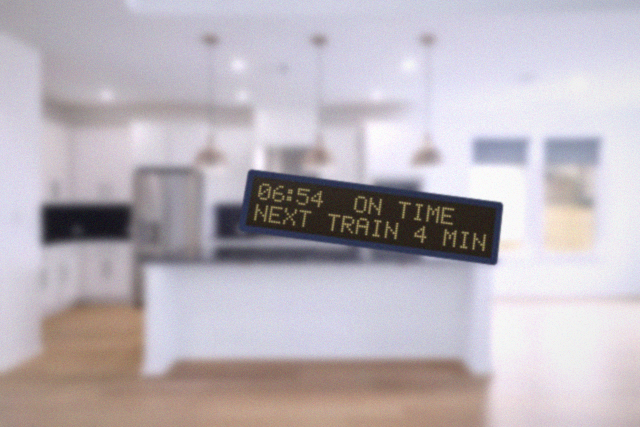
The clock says {"hour": 6, "minute": 54}
